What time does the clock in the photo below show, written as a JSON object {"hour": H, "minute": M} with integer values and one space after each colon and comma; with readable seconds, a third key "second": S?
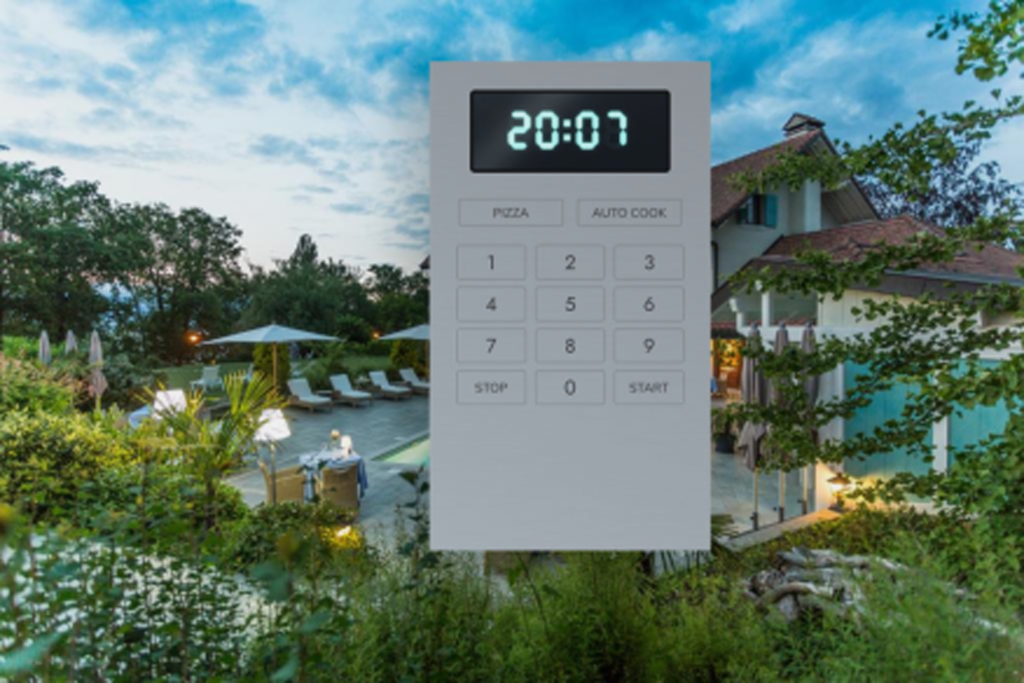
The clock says {"hour": 20, "minute": 7}
